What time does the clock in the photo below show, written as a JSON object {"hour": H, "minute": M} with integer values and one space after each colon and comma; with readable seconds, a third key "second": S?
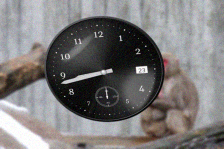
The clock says {"hour": 8, "minute": 43}
